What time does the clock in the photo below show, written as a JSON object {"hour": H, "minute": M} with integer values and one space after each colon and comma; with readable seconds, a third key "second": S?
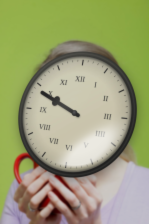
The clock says {"hour": 9, "minute": 49}
